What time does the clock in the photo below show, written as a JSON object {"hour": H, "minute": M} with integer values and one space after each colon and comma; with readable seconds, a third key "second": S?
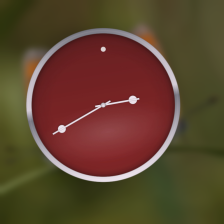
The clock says {"hour": 2, "minute": 40}
